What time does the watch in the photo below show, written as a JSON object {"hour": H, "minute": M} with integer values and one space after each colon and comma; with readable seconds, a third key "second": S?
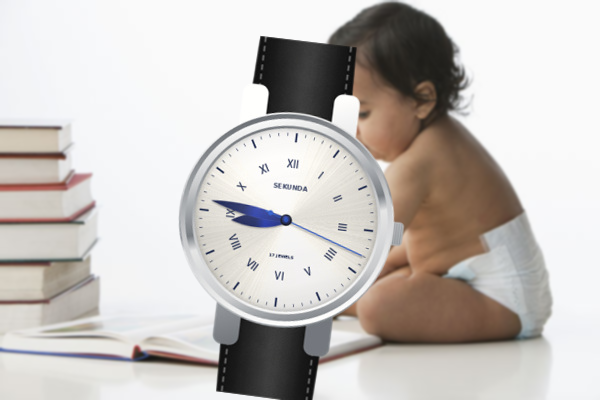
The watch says {"hour": 8, "minute": 46, "second": 18}
